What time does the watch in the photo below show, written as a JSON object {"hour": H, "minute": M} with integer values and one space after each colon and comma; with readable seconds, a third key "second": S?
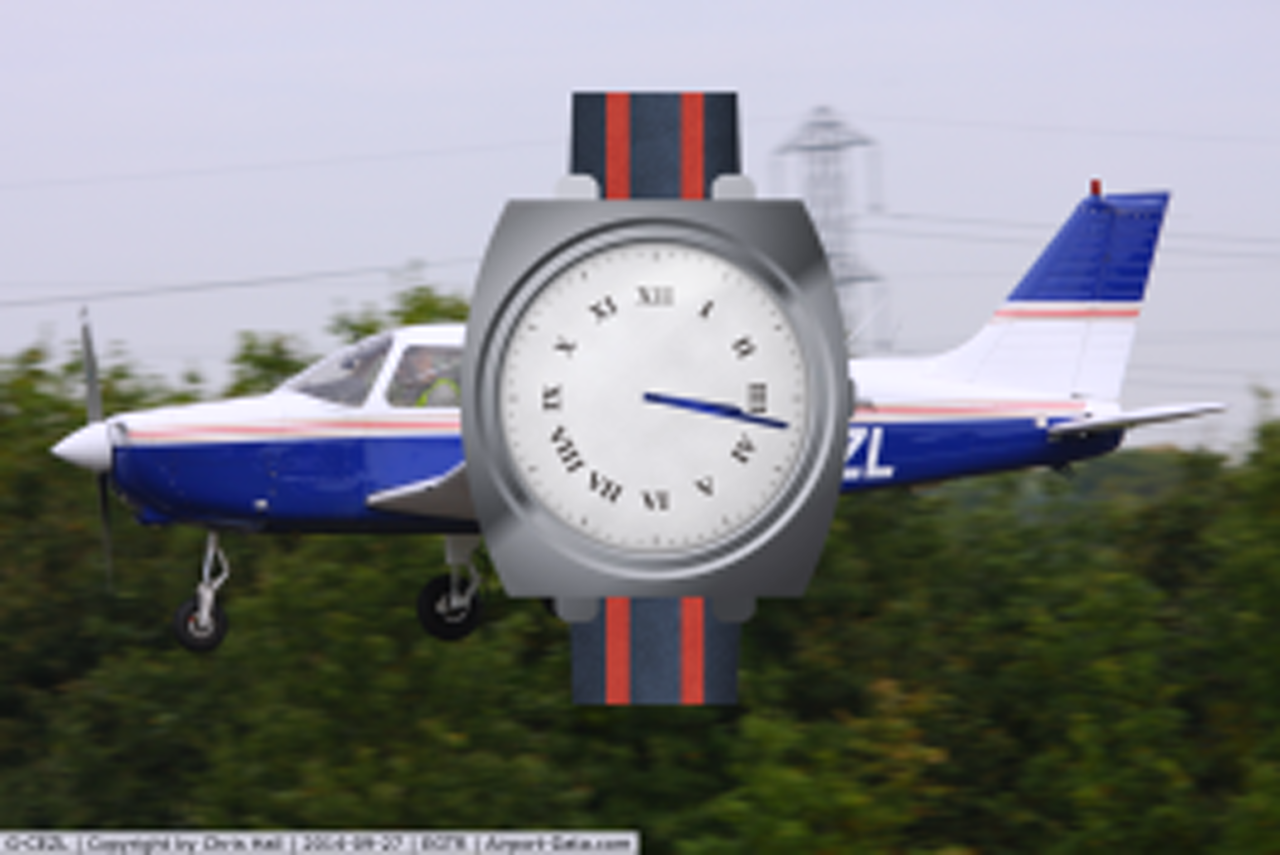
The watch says {"hour": 3, "minute": 17}
